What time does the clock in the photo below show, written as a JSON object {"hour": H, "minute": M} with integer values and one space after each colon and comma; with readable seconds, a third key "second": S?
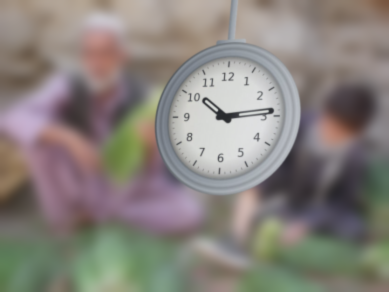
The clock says {"hour": 10, "minute": 14}
